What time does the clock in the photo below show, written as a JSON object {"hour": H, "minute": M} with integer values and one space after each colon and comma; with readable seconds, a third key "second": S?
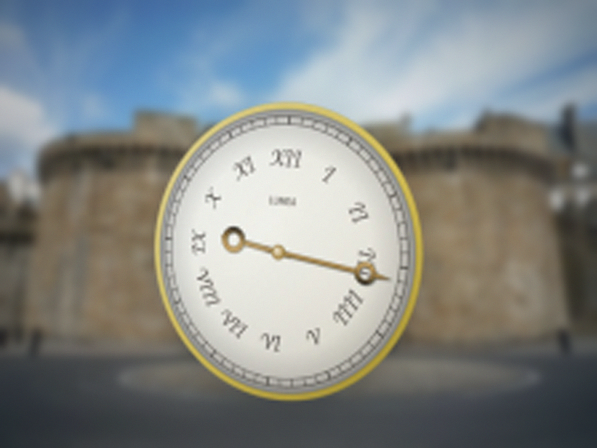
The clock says {"hour": 9, "minute": 16}
